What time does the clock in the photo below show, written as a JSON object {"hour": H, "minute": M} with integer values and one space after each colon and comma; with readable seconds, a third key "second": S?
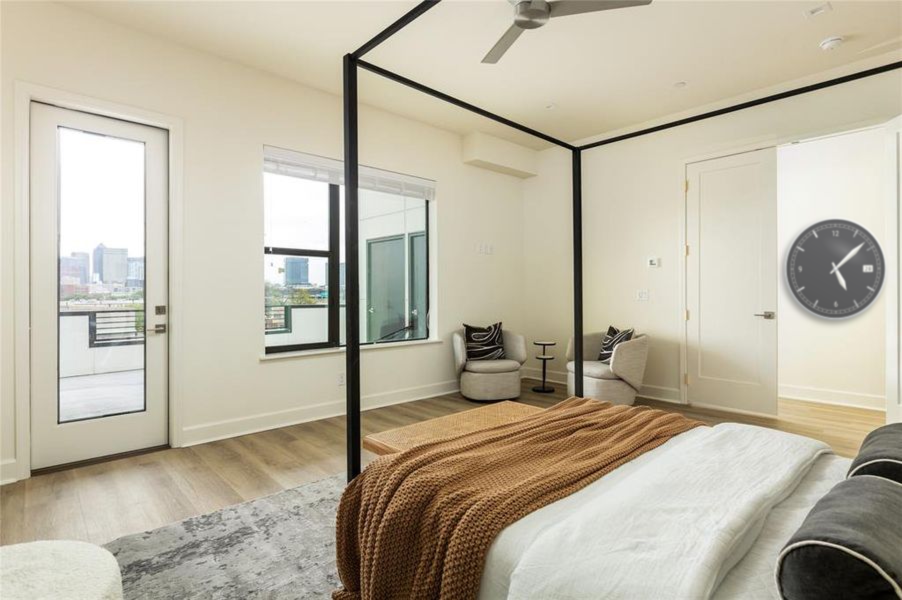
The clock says {"hour": 5, "minute": 8}
